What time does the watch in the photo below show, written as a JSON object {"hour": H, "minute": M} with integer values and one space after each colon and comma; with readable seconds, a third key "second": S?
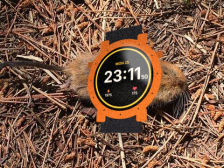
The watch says {"hour": 23, "minute": 11}
